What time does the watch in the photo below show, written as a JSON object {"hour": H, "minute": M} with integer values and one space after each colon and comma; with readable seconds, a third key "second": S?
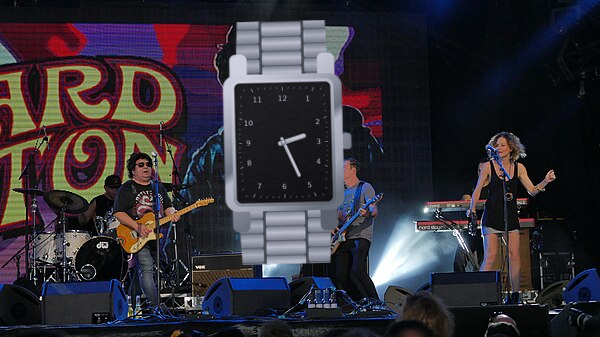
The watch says {"hour": 2, "minute": 26}
